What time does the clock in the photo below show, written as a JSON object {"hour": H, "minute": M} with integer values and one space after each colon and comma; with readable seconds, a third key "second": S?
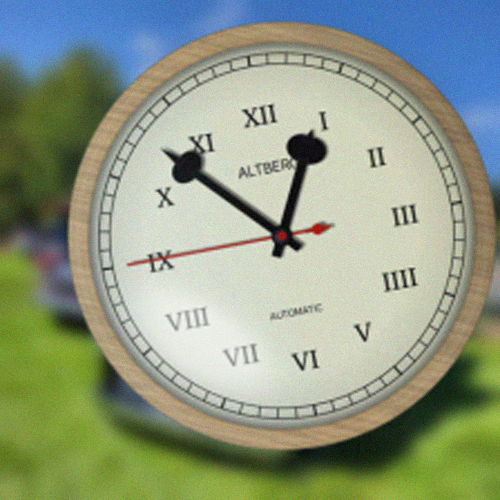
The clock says {"hour": 12, "minute": 52, "second": 45}
